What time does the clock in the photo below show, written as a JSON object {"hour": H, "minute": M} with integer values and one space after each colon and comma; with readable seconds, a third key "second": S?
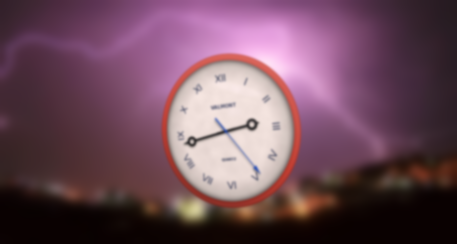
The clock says {"hour": 2, "minute": 43, "second": 24}
